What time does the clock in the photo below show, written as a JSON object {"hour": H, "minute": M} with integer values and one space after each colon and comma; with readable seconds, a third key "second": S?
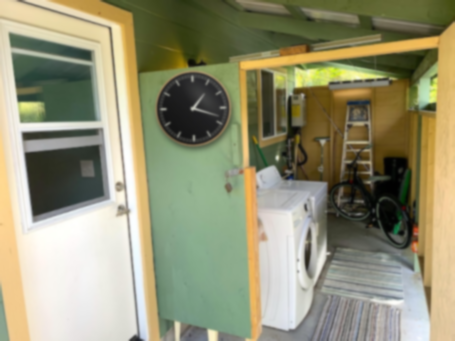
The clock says {"hour": 1, "minute": 18}
